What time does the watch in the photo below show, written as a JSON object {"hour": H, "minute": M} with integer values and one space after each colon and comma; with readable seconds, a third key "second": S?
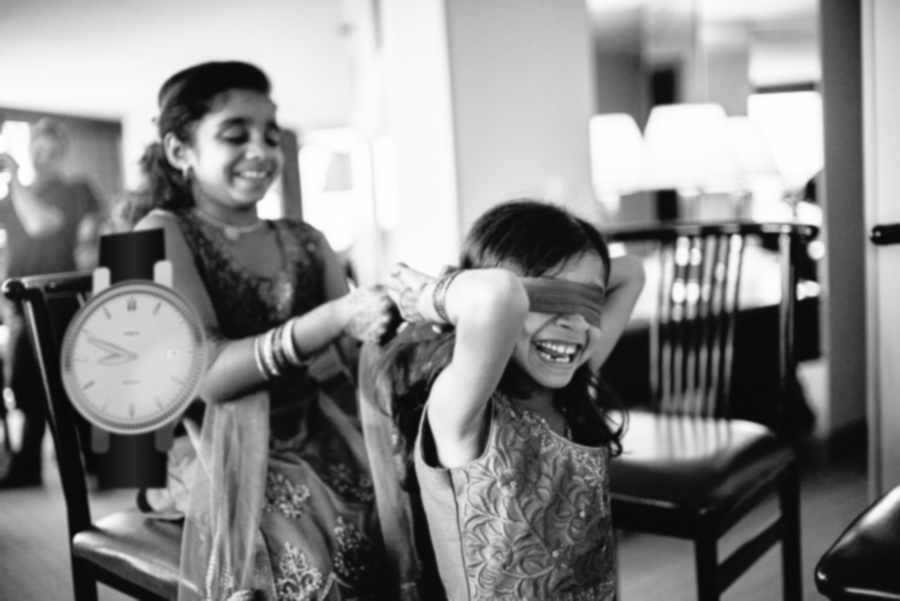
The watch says {"hour": 8, "minute": 49}
